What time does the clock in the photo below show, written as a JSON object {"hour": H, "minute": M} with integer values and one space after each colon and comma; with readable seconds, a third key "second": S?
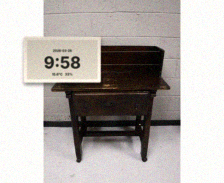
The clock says {"hour": 9, "minute": 58}
